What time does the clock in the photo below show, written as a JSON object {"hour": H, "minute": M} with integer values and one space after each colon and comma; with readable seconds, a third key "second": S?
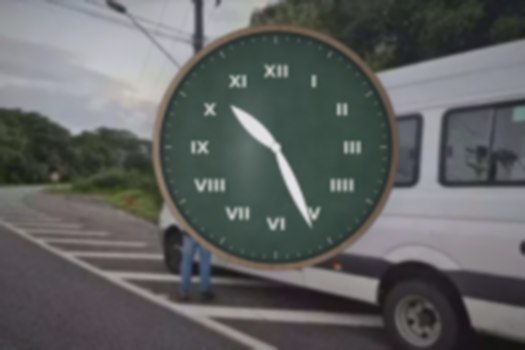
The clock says {"hour": 10, "minute": 26}
